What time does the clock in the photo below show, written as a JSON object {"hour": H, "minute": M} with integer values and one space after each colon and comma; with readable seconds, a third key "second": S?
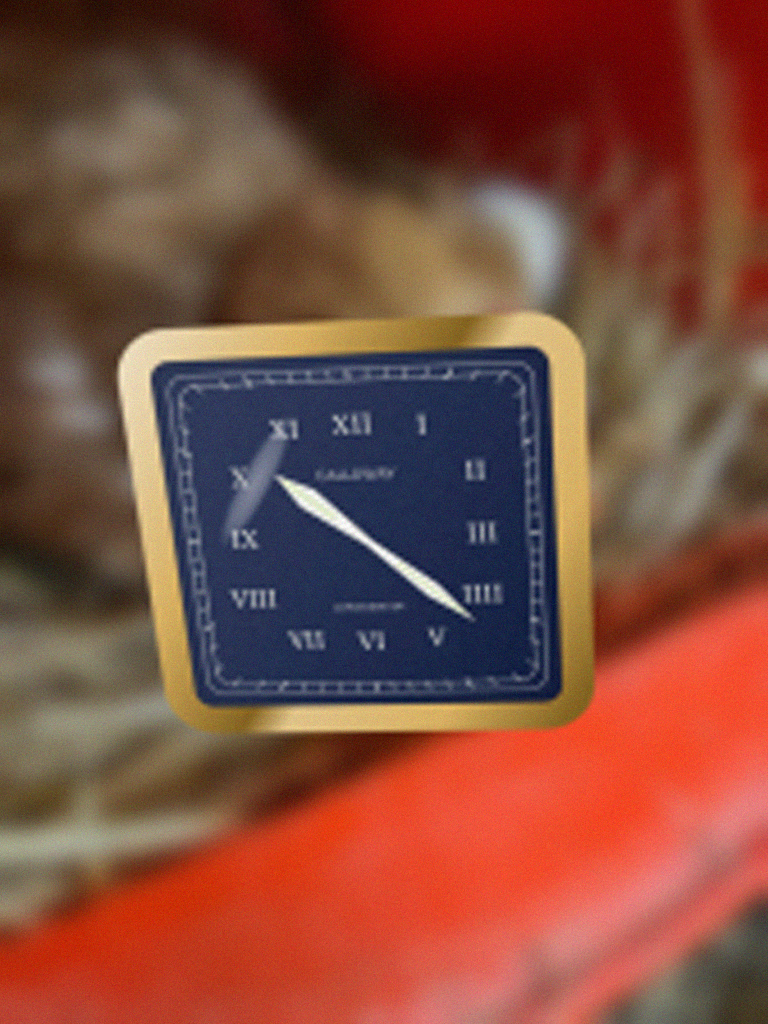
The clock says {"hour": 10, "minute": 22}
